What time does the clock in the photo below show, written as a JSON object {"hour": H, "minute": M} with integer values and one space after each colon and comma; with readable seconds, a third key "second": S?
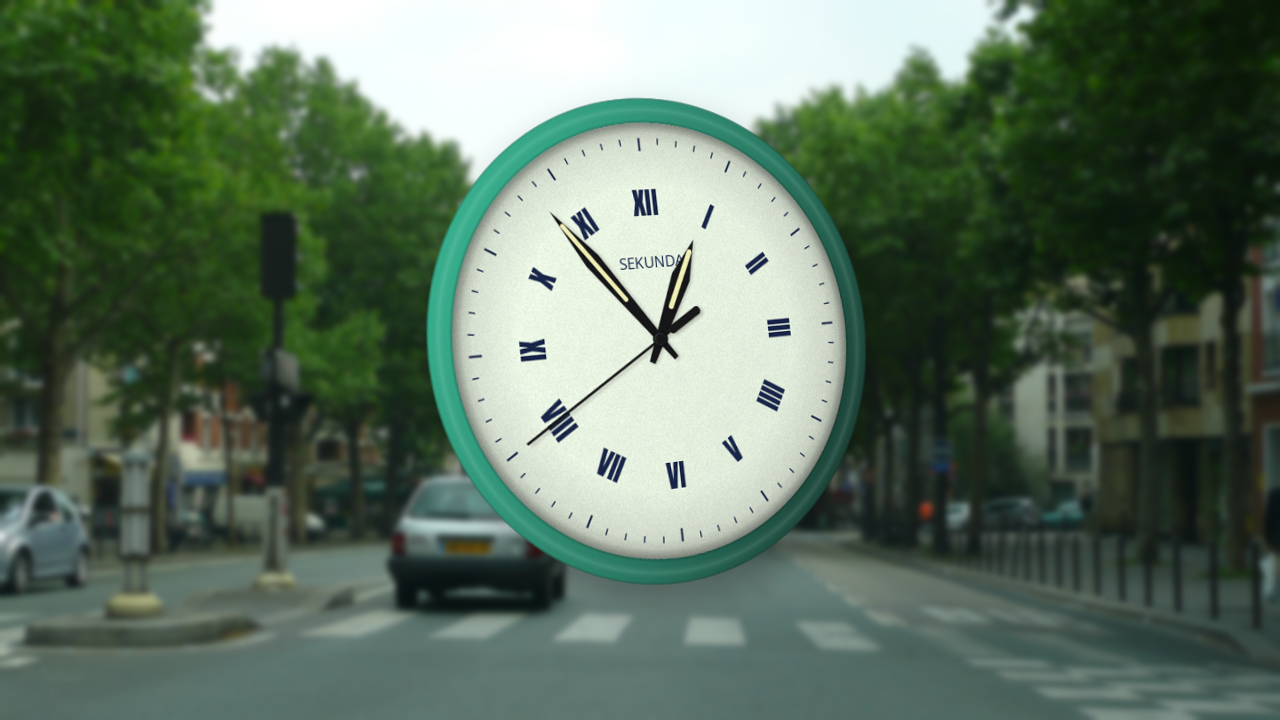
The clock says {"hour": 12, "minute": 53, "second": 40}
